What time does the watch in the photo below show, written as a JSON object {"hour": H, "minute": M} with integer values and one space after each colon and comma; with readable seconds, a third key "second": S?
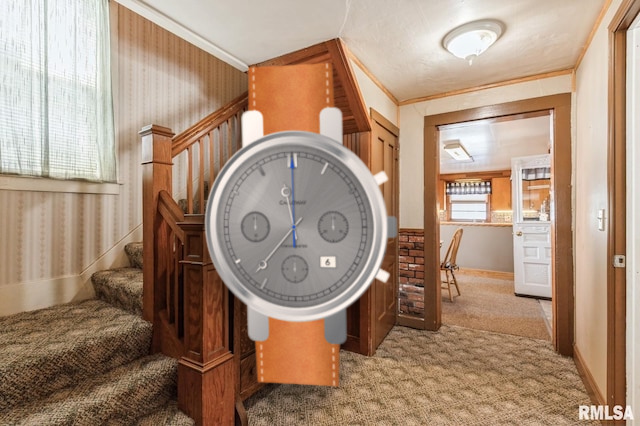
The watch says {"hour": 11, "minute": 37}
